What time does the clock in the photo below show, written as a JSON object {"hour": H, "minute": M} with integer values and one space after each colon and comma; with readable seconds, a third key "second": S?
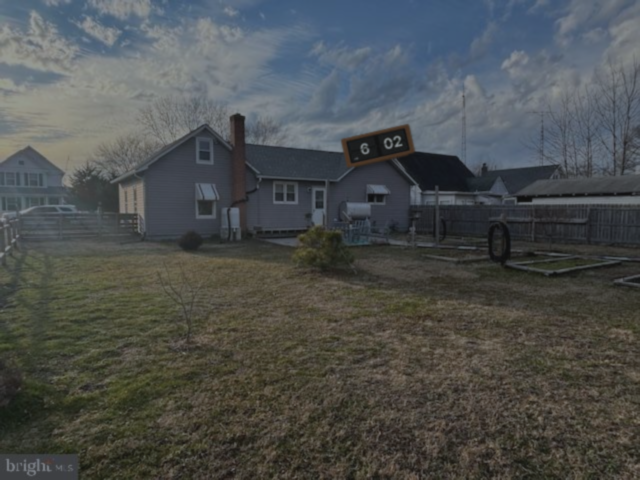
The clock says {"hour": 6, "minute": 2}
